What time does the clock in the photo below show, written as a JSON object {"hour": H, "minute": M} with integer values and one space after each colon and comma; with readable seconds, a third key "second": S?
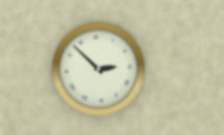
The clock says {"hour": 2, "minute": 53}
